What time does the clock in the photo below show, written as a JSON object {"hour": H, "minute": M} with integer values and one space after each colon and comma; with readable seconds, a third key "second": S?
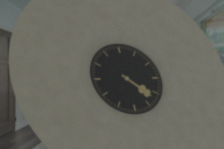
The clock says {"hour": 4, "minute": 22}
